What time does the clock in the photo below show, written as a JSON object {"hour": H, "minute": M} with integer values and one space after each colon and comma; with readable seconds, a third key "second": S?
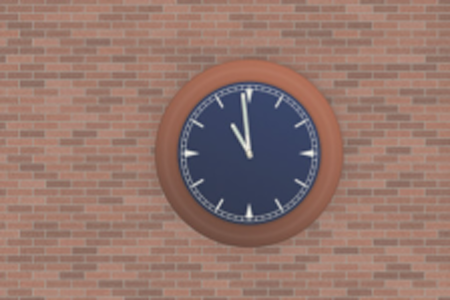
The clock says {"hour": 10, "minute": 59}
